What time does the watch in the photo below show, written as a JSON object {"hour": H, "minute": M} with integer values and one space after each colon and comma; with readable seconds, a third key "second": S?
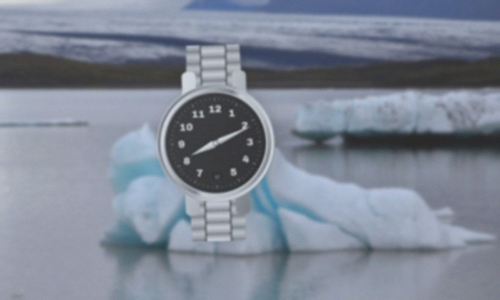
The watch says {"hour": 8, "minute": 11}
